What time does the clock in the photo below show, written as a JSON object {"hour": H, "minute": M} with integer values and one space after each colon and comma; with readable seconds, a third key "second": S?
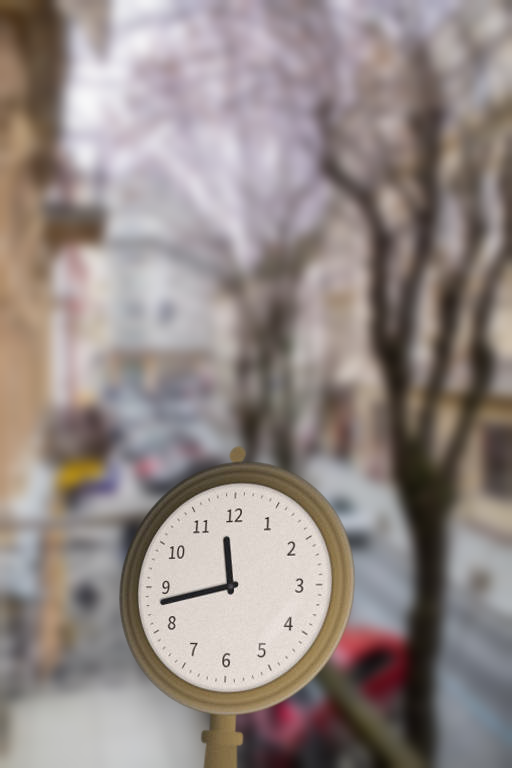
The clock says {"hour": 11, "minute": 43}
